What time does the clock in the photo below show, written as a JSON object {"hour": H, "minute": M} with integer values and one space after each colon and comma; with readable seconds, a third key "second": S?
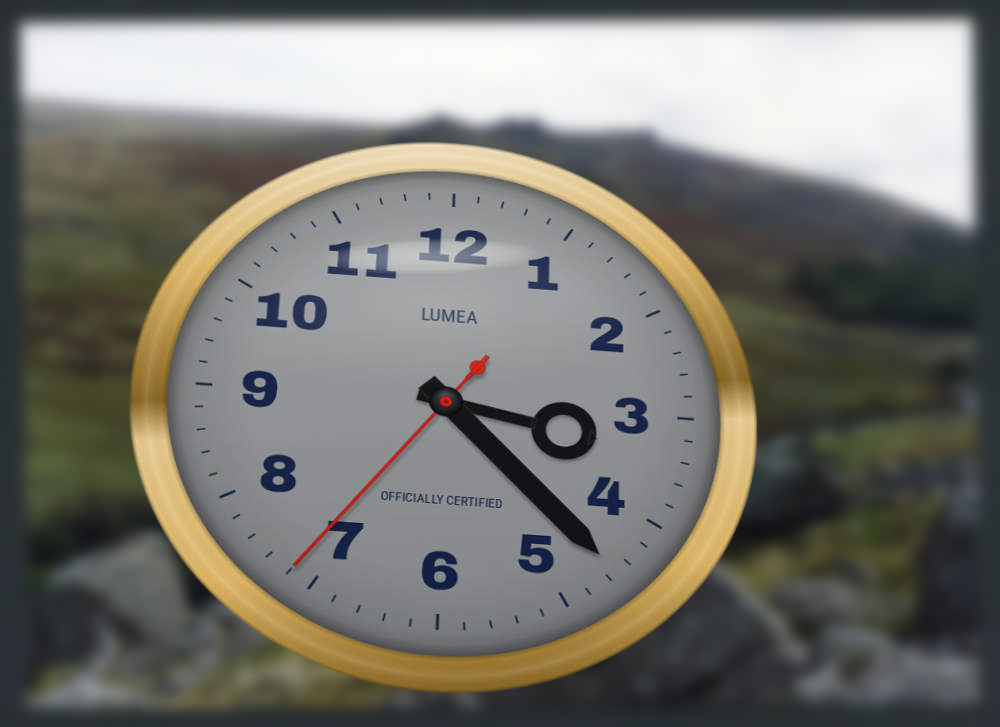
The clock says {"hour": 3, "minute": 22, "second": 36}
